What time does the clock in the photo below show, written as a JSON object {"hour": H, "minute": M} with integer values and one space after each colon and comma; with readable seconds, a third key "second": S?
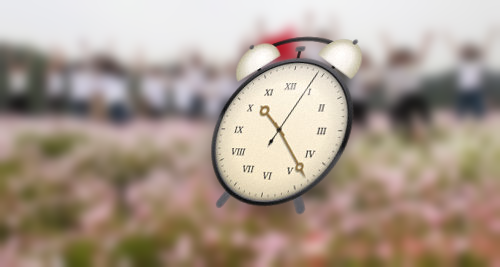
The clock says {"hour": 10, "minute": 23, "second": 4}
